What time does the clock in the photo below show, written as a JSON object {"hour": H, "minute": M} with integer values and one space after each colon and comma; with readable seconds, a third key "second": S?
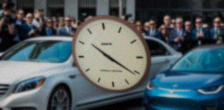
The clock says {"hour": 10, "minute": 21}
